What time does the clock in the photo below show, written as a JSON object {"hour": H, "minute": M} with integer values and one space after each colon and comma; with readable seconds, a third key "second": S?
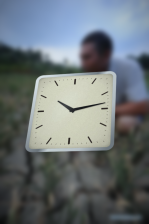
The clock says {"hour": 10, "minute": 13}
